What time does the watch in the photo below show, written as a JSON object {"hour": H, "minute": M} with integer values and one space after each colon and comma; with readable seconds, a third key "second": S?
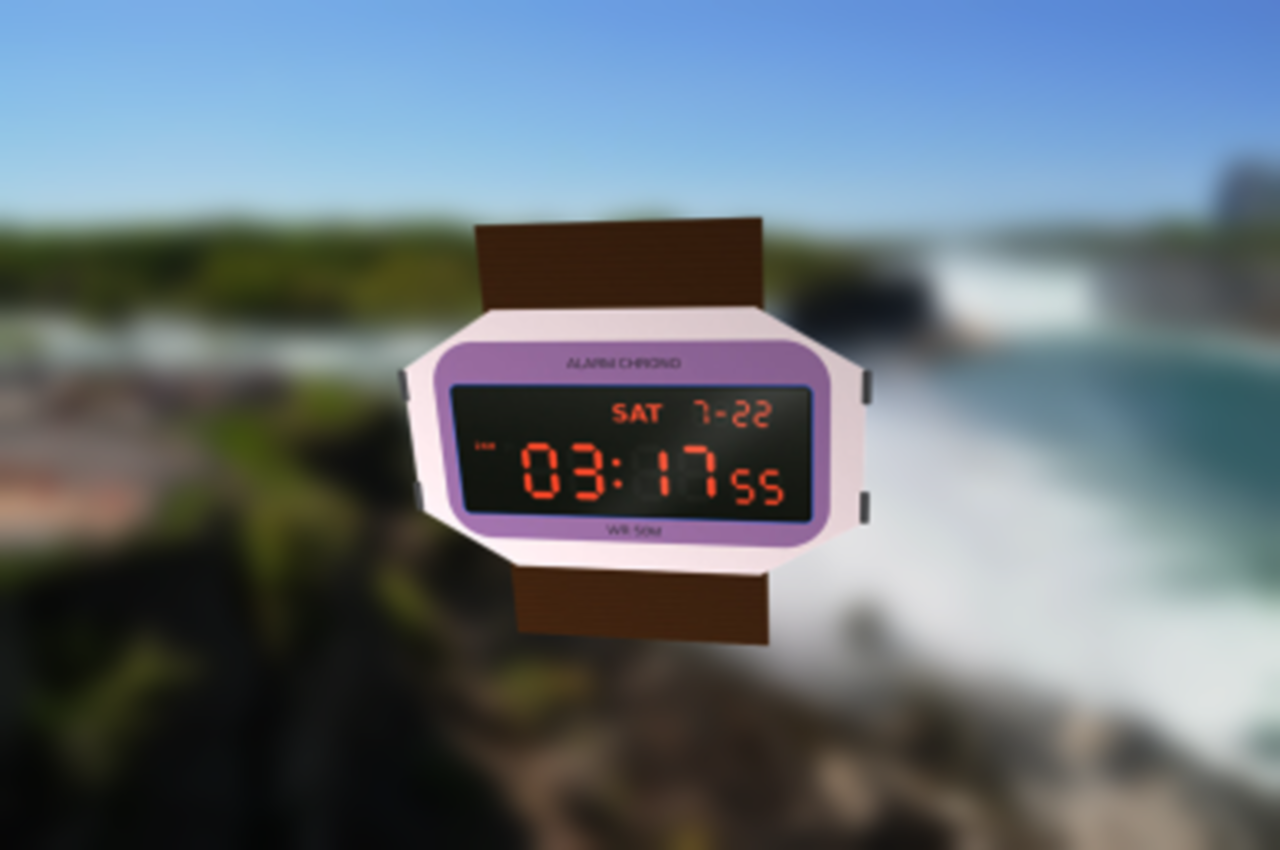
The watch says {"hour": 3, "minute": 17, "second": 55}
